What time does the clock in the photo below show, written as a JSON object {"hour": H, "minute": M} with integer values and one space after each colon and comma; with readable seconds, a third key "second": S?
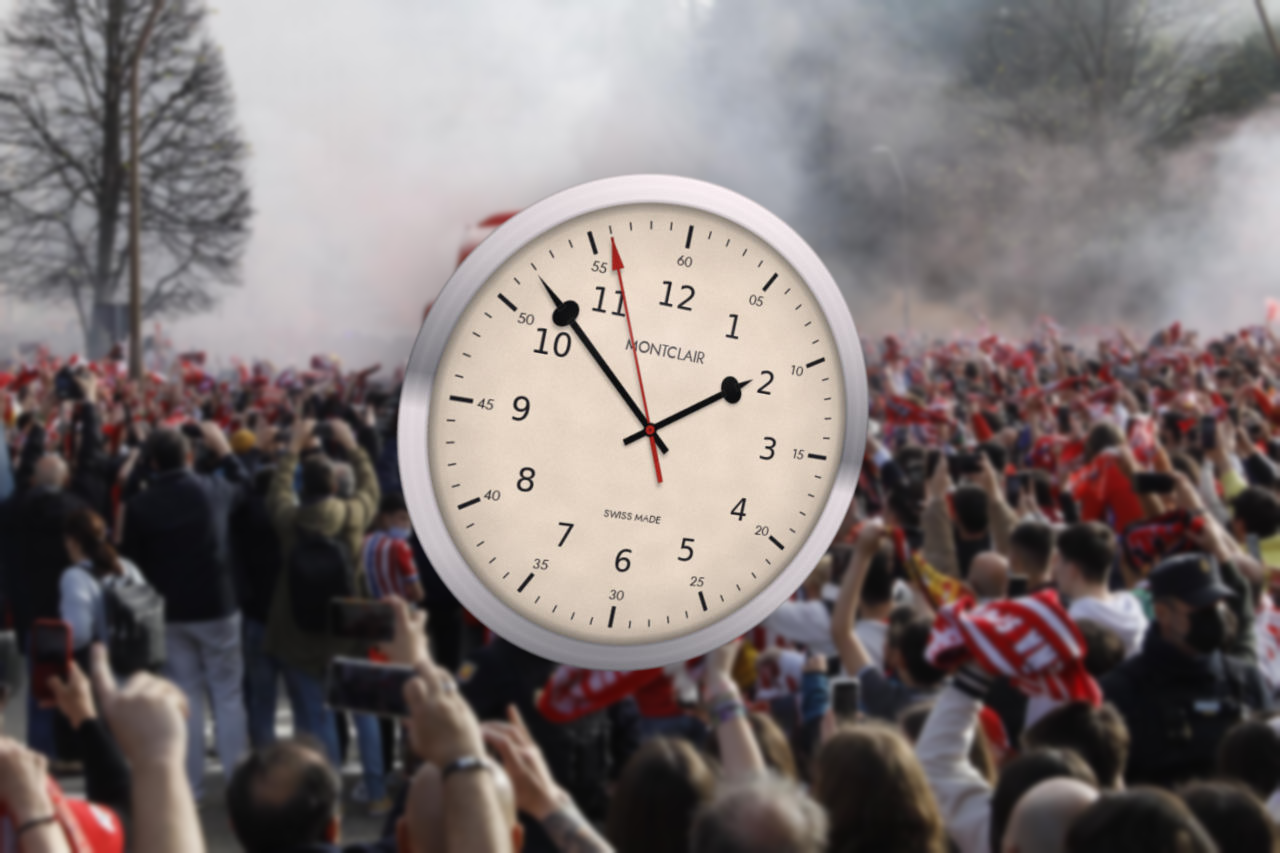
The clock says {"hour": 1, "minute": 51, "second": 56}
